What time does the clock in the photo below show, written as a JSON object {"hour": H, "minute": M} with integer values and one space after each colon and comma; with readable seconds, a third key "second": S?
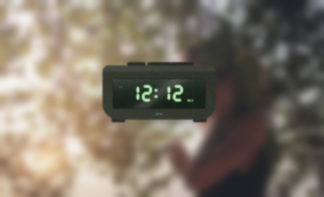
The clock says {"hour": 12, "minute": 12}
